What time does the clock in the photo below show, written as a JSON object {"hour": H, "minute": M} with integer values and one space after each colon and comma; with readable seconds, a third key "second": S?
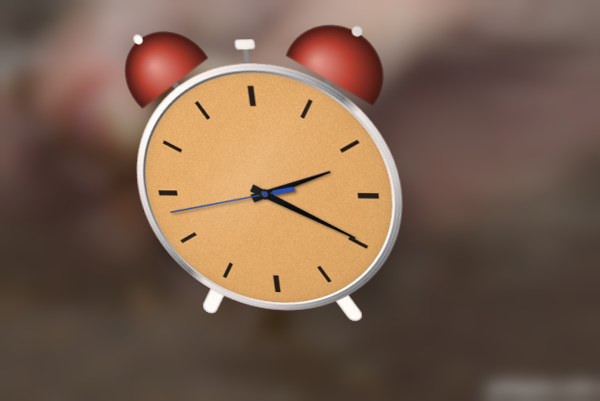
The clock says {"hour": 2, "minute": 19, "second": 43}
